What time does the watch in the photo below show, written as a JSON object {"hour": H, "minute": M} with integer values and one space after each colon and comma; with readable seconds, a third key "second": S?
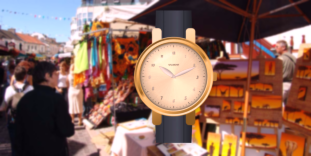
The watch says {"hour": 10, "minute": 11}
